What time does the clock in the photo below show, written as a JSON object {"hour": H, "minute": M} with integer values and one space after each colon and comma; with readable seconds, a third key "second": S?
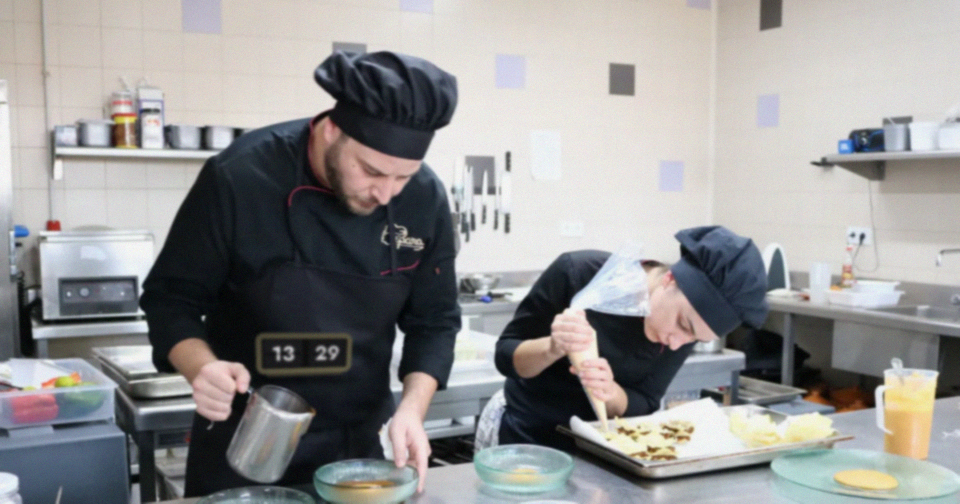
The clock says {"hour": 13, "minute": 29}
